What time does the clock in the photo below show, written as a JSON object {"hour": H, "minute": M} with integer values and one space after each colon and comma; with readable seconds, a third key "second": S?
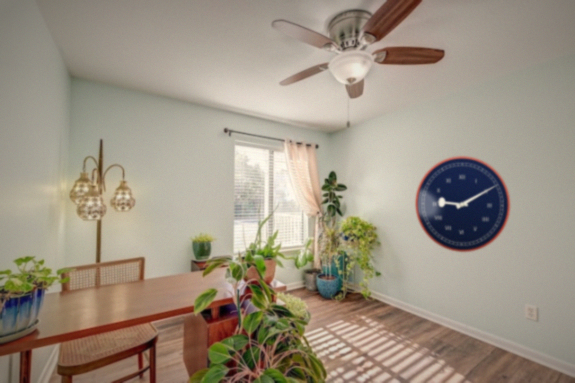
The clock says {"hour": 9, "minute": 10}
